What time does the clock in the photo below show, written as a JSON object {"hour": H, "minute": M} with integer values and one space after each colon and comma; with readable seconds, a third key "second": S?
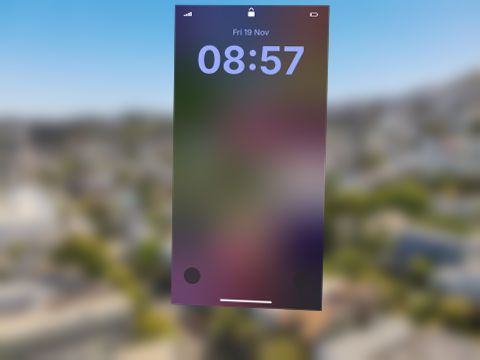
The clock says {"hour": 8, "minute": 57}
